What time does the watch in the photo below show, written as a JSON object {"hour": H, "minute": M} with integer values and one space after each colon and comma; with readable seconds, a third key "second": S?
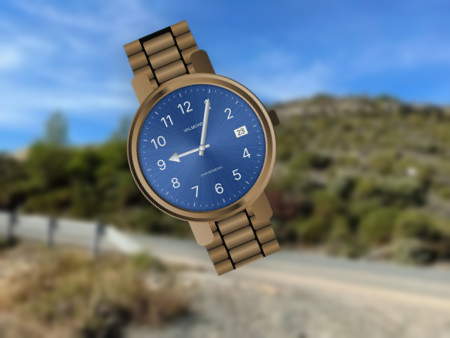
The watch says {"hour": 9, "minute": 5}
